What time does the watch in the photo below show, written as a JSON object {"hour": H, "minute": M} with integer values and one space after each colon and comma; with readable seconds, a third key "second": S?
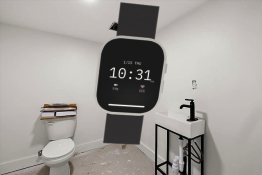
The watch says {"hour": 10, "minute": 31}
